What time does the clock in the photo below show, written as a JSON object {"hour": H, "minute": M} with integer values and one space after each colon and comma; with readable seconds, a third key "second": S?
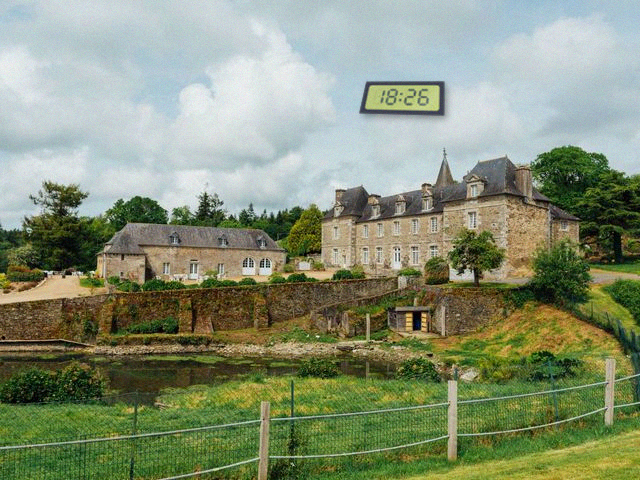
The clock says {"hour": 18, "minute": 26}
